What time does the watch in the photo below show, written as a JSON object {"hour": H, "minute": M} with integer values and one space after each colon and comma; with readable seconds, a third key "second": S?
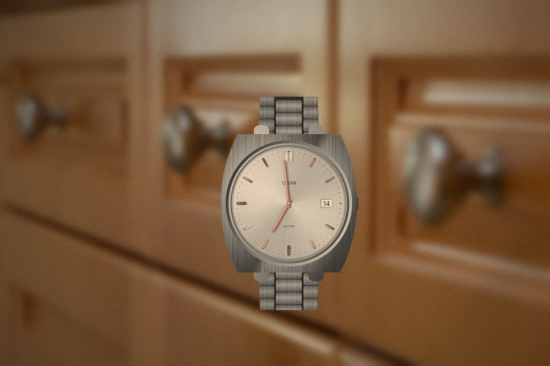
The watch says {"hour": 6, "minute": 59}
